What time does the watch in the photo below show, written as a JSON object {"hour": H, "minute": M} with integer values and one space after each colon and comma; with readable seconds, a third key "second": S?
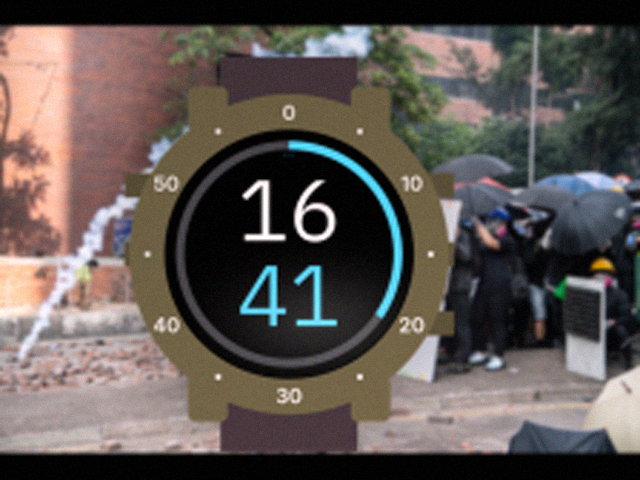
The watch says {"hour": 16, "minute": 41}
